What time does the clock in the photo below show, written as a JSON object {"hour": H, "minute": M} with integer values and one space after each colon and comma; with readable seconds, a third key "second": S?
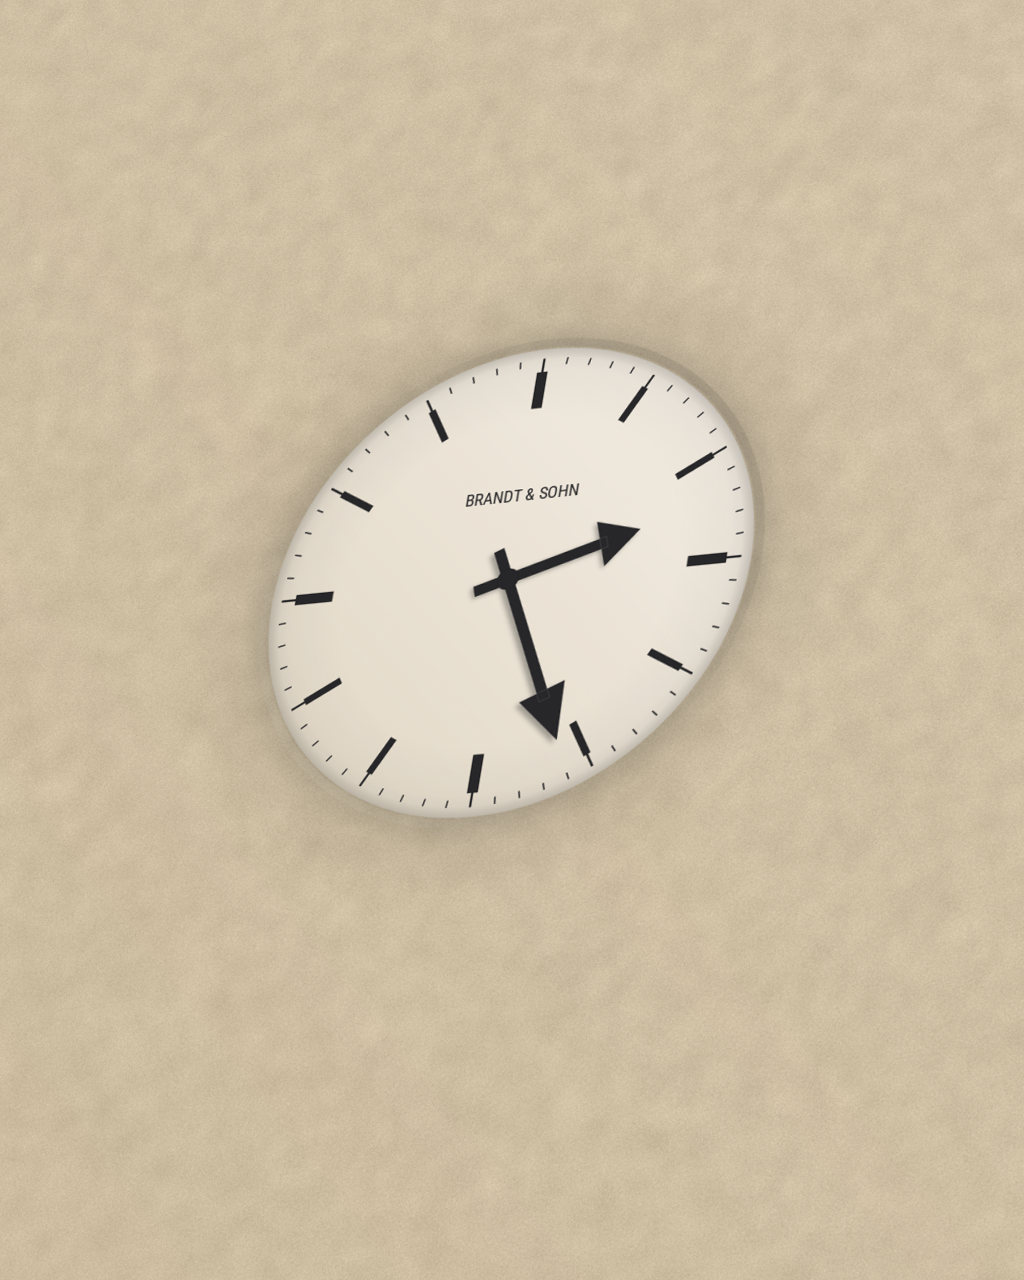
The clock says {"hour": 2, "minute": 26}
